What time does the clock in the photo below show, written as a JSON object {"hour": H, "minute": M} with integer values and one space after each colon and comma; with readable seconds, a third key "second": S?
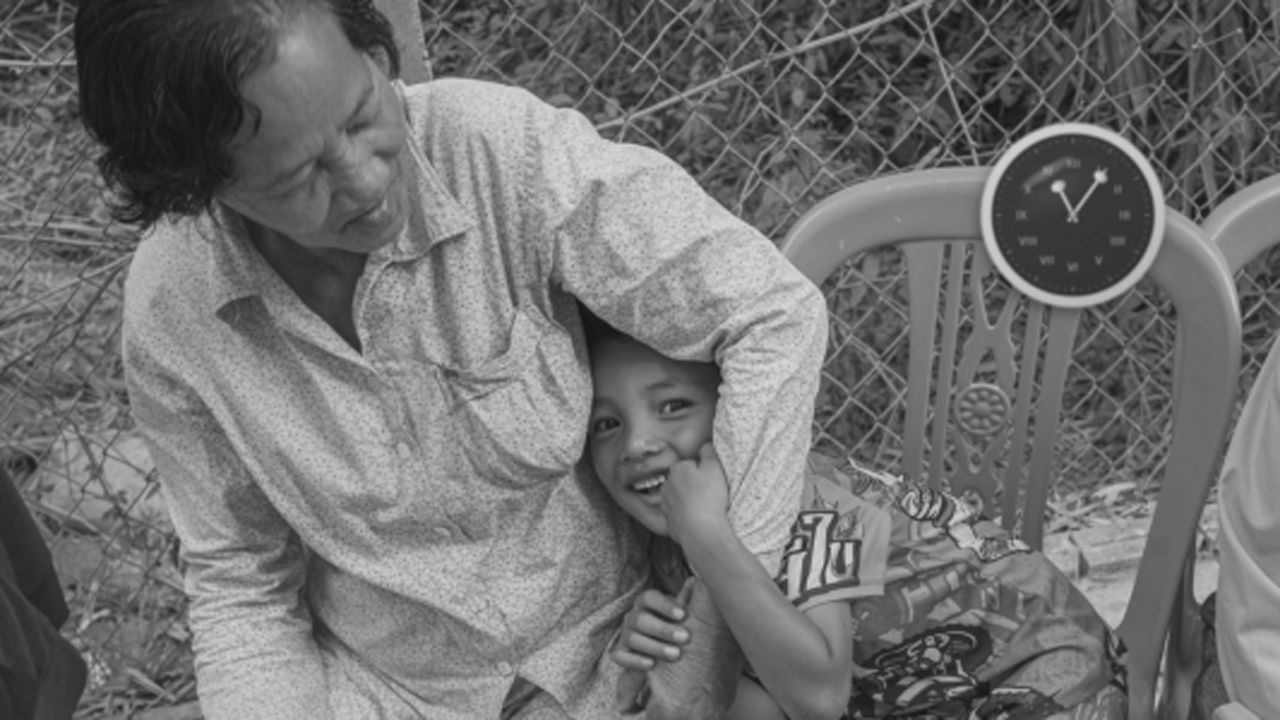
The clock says {"hour": 11, "minute": 6}
